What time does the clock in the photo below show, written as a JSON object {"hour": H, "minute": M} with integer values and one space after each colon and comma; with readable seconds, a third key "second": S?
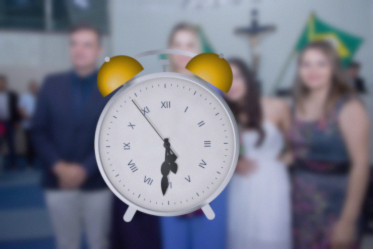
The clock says {"hour": 5, "minute": 30, "second": 54}
